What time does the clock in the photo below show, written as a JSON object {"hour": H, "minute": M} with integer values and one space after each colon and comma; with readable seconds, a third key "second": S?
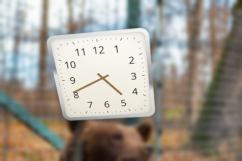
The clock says {"hour": 4, "minute": 41}
